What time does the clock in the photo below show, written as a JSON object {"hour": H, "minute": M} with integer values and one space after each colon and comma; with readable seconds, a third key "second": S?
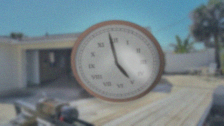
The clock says {"hour": 4, "minute": 59}
